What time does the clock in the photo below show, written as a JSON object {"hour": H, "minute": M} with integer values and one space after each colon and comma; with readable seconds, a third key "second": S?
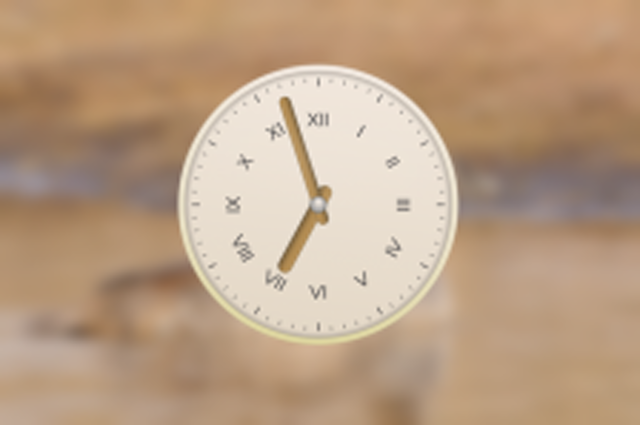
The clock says {"hour": 6, "minute": 57}
